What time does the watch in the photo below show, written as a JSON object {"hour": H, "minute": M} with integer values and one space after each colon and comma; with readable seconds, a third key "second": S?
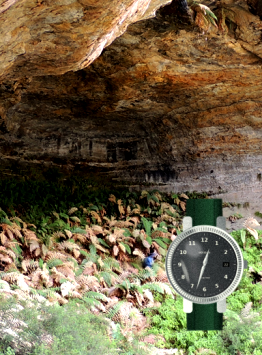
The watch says {"hour": 12, "minute": 33}
